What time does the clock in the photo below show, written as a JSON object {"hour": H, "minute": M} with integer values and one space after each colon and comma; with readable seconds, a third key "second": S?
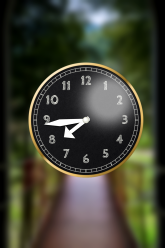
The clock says {"hour": 7, "minute": 44}
